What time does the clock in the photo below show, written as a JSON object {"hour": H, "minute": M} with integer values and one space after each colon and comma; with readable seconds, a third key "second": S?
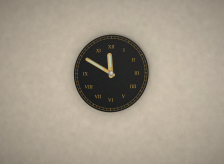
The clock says {"hour": 11, "minute": 50}
